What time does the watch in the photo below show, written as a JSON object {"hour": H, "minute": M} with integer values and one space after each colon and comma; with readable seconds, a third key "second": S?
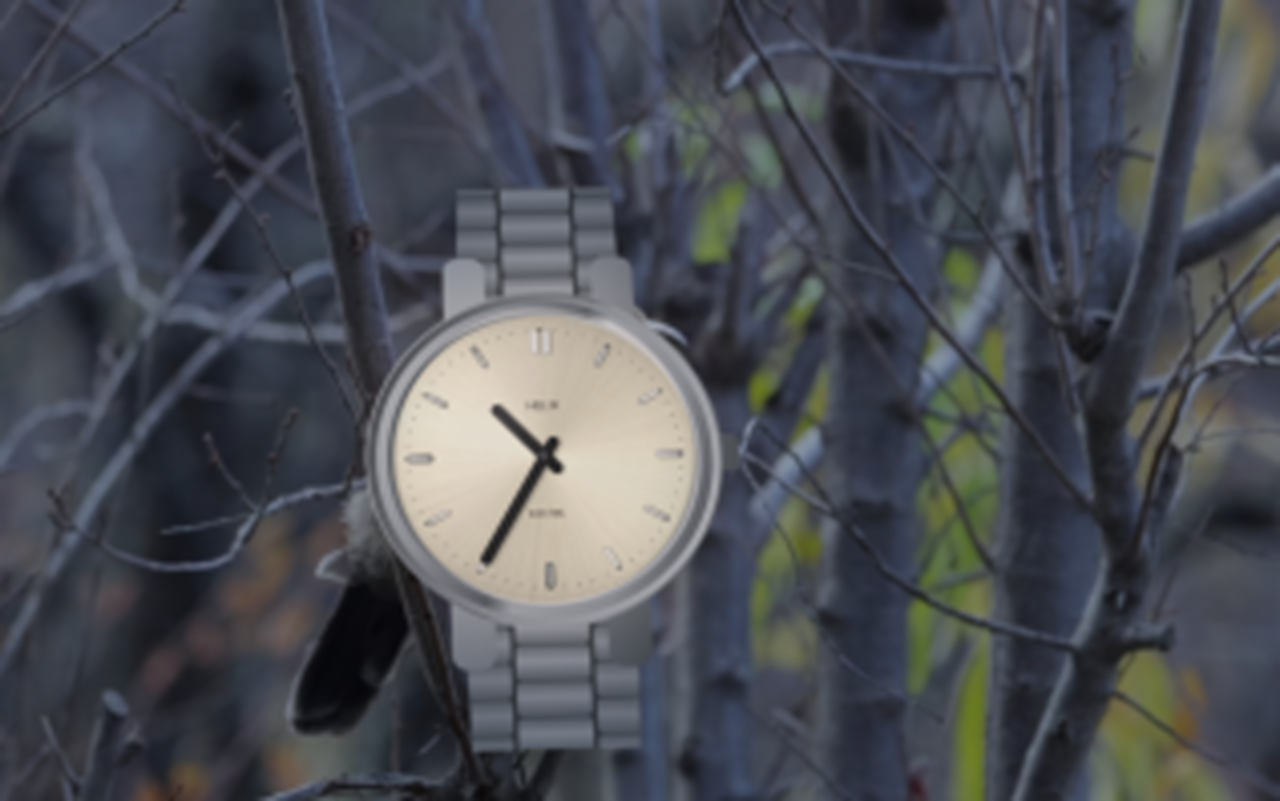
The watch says {"hour": 10, "minute": 35}
